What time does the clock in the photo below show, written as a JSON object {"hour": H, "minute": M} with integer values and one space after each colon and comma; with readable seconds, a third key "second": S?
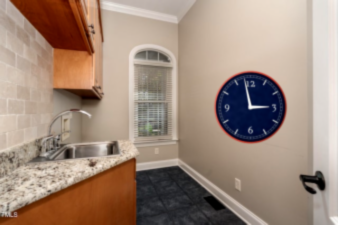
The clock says {"hour": 2, "minute": 58}
